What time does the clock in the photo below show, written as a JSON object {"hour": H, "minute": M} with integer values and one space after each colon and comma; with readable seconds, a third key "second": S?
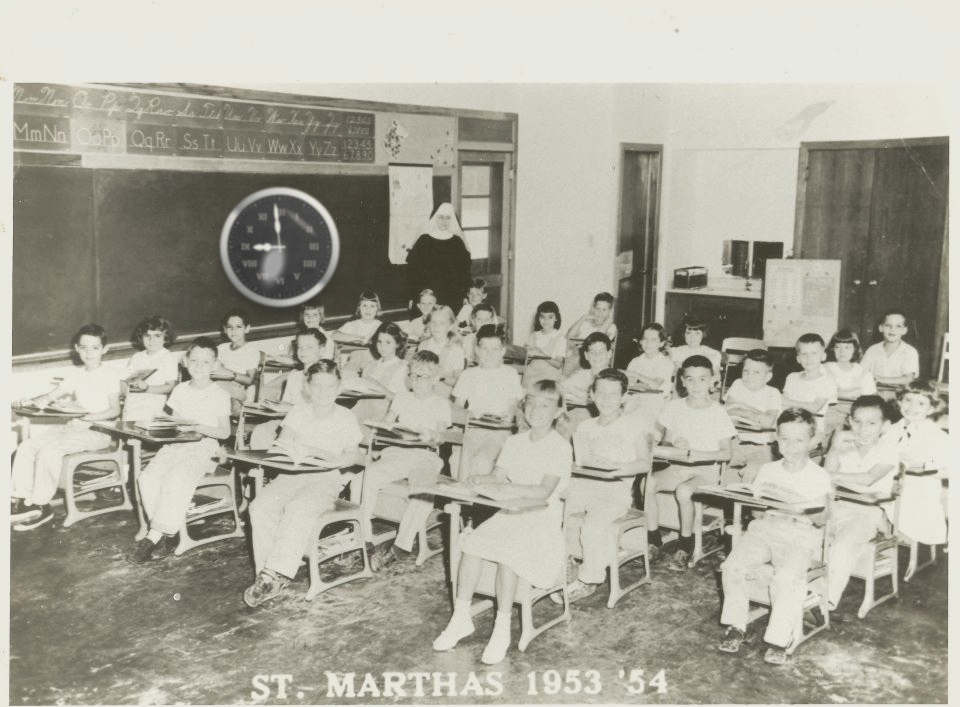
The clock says {"hour": 8, "minute": 59}
